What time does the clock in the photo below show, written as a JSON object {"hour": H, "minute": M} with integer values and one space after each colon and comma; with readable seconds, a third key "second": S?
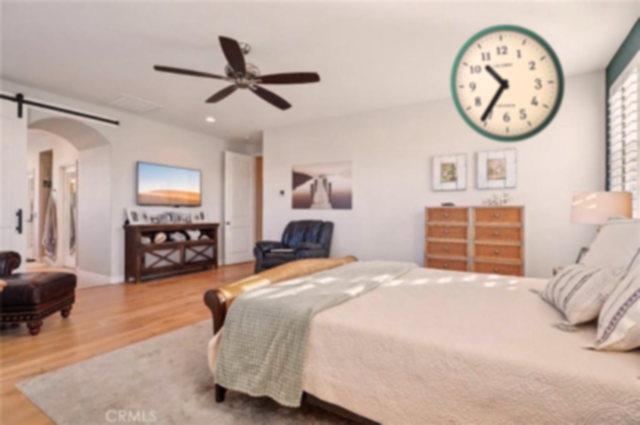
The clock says {"hour": 10, "minute": 36}
